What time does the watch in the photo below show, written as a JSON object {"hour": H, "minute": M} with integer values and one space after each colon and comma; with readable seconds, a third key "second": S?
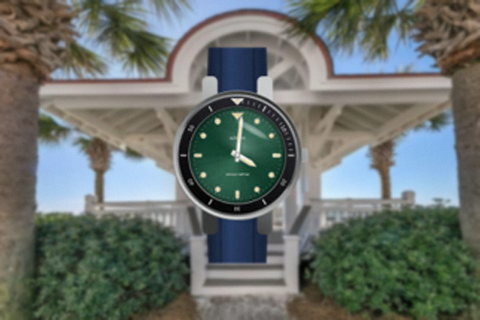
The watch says {"hour": 4, "minute": 1}
